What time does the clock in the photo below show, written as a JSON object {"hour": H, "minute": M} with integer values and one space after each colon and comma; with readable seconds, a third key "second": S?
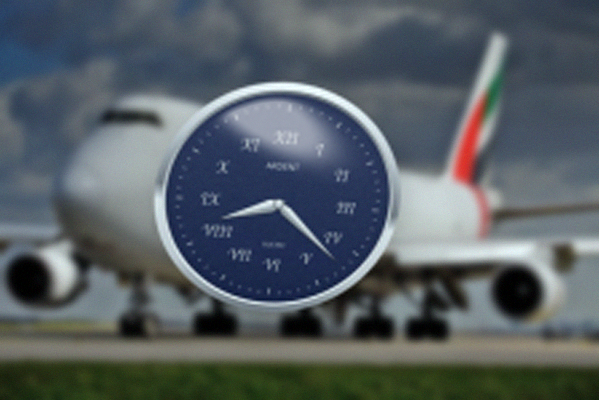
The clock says {"hour": 8, "minute": 22}
